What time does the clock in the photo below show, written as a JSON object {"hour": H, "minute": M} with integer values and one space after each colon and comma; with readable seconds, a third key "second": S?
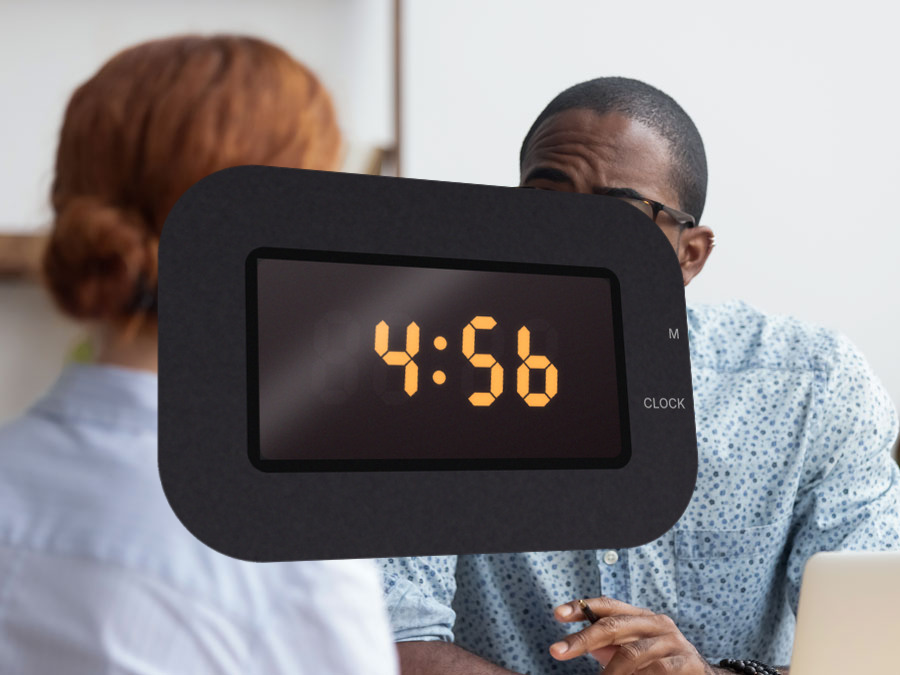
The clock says {"hour": 4, "minute": 56}
